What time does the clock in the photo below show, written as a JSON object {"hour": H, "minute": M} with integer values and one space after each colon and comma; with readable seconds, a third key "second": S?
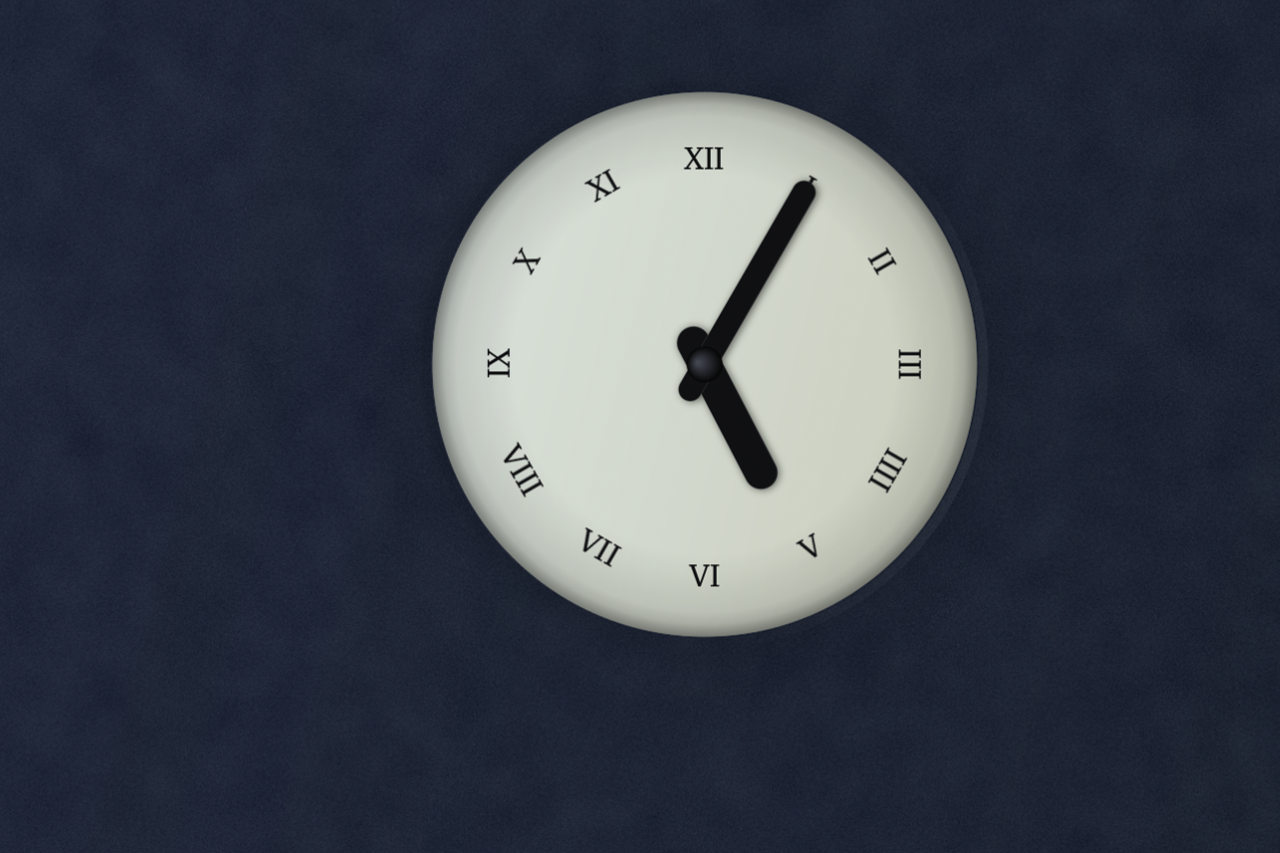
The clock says {"hour": 5, "minute": 5}
